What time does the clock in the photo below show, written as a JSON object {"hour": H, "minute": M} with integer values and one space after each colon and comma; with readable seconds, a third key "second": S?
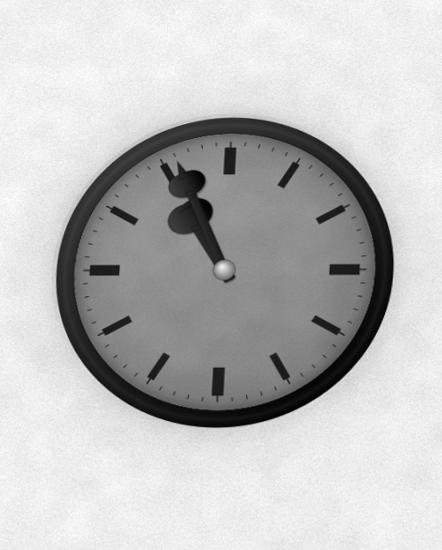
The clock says {"hour": 10, "minute": 56}
